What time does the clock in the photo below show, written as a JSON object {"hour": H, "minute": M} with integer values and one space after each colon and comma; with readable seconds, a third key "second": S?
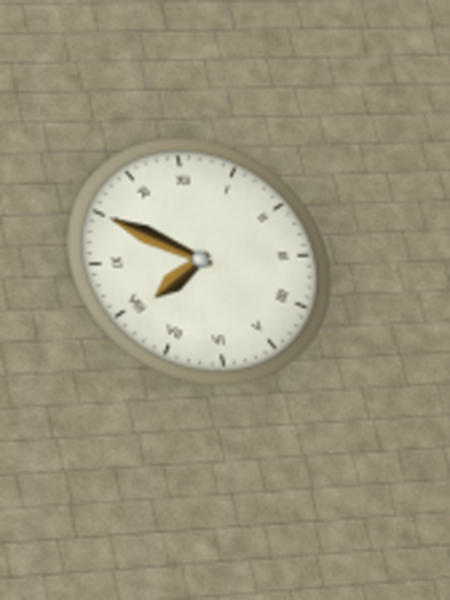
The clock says {"hour": 7, "minute": 50}
